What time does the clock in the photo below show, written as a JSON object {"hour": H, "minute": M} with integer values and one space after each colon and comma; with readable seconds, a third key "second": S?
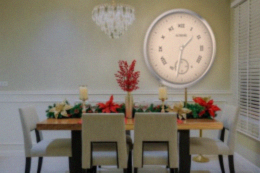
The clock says {"hour": 1, "minute": 32}
